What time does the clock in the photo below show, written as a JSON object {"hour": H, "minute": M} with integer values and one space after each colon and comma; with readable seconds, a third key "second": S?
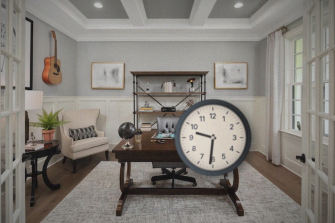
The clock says {"hour": 9, "minute": 31}
